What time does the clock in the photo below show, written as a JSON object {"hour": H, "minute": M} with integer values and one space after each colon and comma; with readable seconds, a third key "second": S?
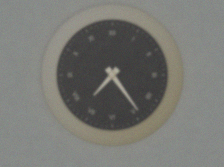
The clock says {"hour": 7, "minute": 24}
